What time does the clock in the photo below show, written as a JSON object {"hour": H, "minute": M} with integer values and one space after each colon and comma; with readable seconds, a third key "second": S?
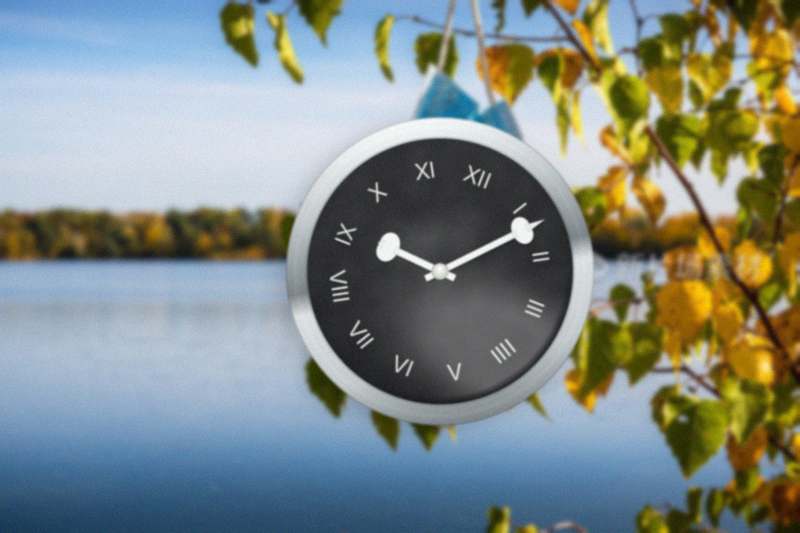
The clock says {"hour": 9, "minute": 7}
